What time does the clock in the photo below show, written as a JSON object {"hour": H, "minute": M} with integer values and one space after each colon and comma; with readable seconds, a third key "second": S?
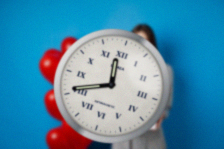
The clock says {"hour": 11, "minute": 41}
